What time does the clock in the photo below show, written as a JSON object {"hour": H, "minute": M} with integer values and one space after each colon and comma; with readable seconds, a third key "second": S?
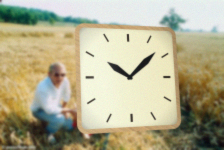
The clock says {"hour": 10, "minute": 8}
